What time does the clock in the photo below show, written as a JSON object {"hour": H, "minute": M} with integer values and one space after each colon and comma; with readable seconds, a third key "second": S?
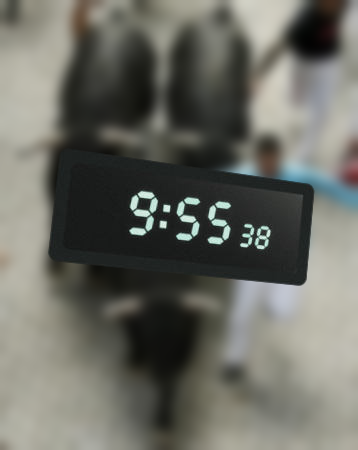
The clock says {"hour": 9, "minute": 55, "second": 38}
